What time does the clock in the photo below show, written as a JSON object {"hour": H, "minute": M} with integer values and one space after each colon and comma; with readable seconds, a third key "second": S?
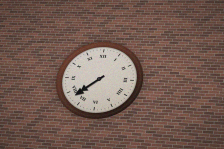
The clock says {"hour": 7, "minute": 38}
